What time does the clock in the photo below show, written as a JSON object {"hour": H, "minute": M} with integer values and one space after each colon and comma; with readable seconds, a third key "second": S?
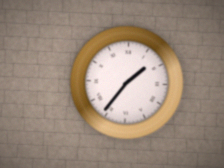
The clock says {"hour": 1, "minute": 36}
